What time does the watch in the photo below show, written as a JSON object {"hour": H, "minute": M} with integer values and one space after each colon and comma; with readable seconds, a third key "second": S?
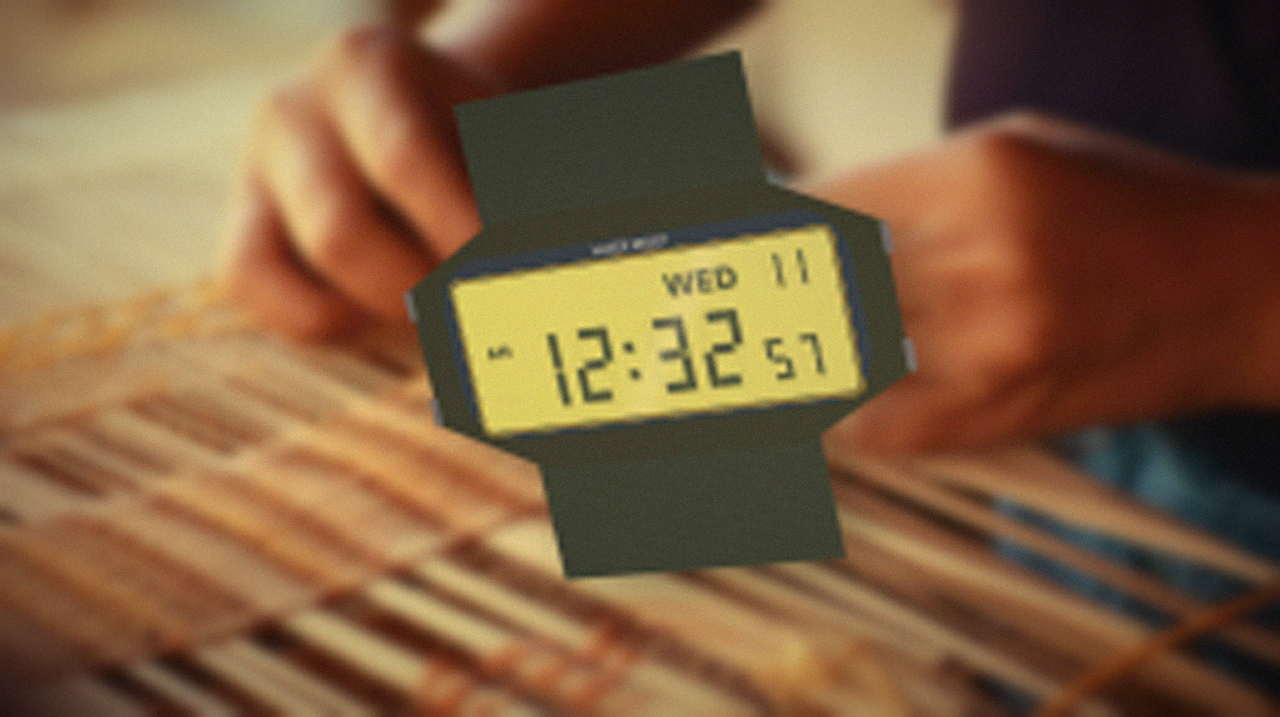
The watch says {"hour": 12, "minute": 32, "second": 57}
